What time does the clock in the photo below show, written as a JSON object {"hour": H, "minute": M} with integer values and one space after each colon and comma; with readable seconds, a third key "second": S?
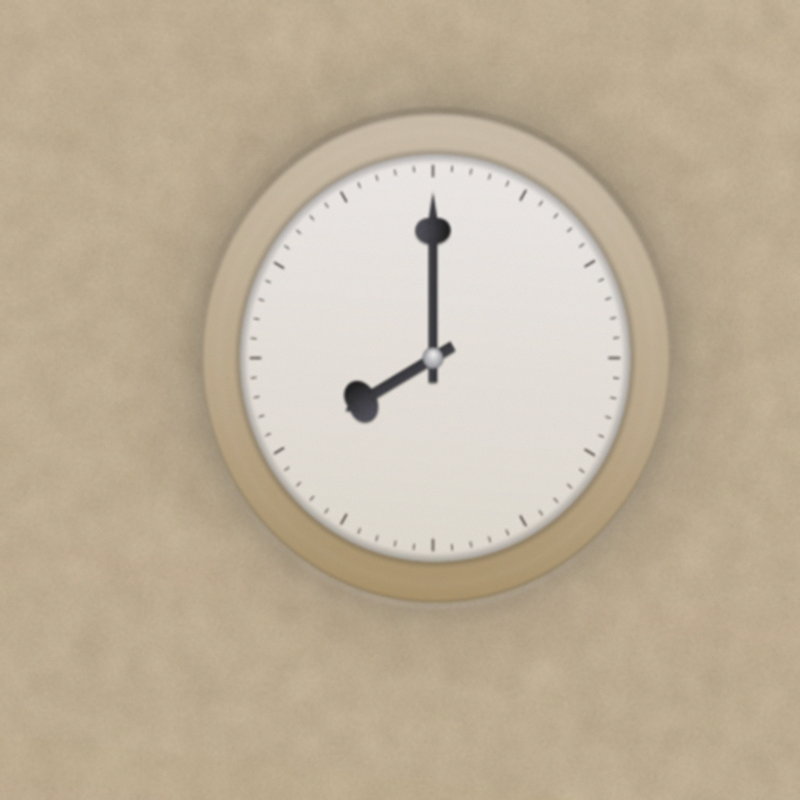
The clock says {"hour": 8, "minute": 0}
